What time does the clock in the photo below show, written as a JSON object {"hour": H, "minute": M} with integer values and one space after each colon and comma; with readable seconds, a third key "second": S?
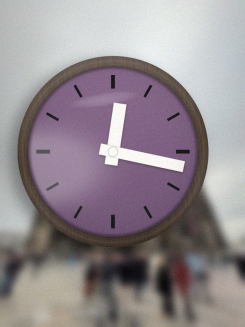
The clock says {"hour": 12, "minute": 17}
